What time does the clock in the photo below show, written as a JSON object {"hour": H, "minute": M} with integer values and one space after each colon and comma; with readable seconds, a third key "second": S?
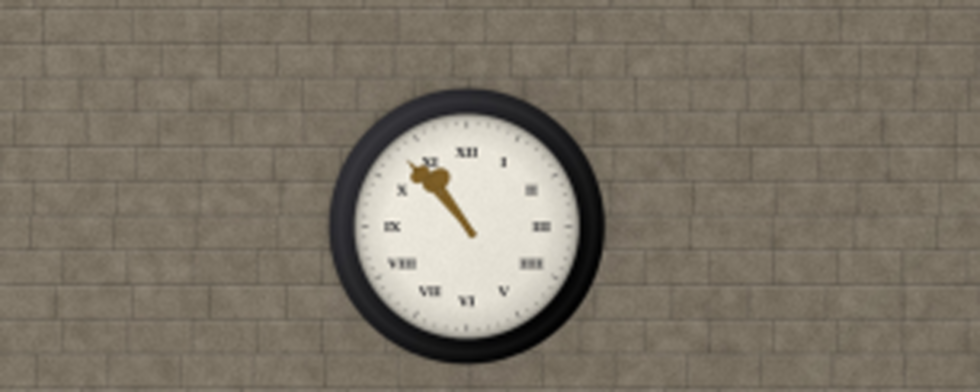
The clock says {"hour": 10, "minute": 53}
